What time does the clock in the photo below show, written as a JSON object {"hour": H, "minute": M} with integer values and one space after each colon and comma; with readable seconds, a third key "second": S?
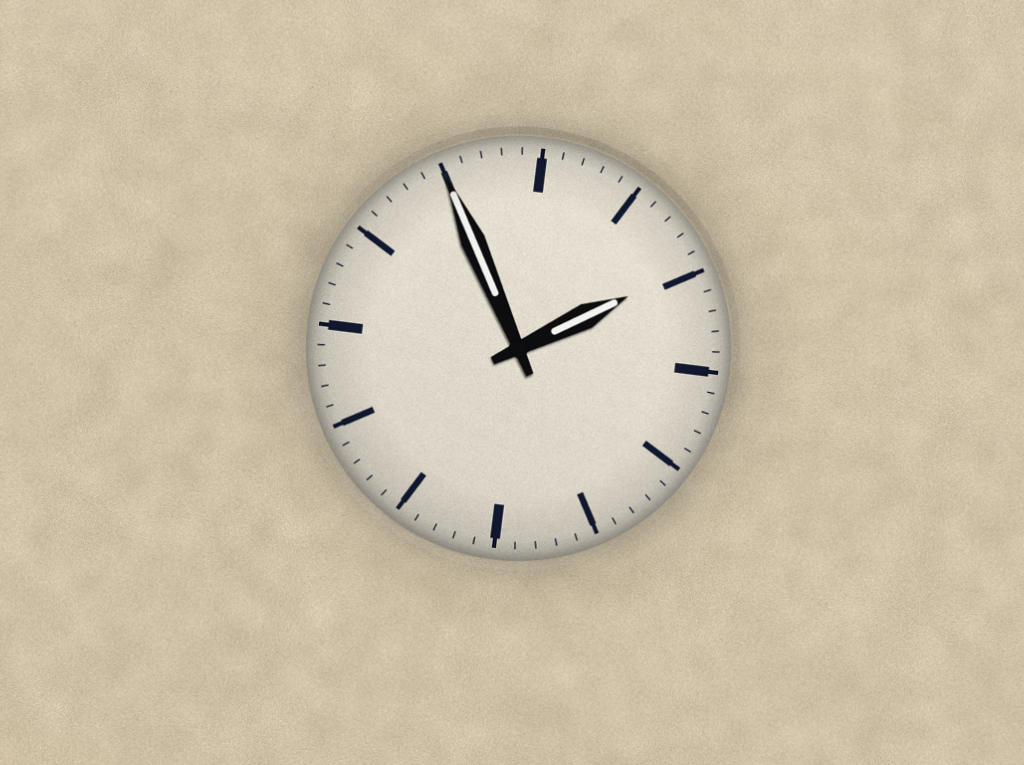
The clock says {"hour": 1, "minute": 55}
